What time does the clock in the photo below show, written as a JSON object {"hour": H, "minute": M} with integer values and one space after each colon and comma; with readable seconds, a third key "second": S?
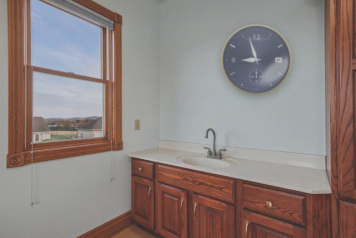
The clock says {"hour": 8, "minute": 57}
